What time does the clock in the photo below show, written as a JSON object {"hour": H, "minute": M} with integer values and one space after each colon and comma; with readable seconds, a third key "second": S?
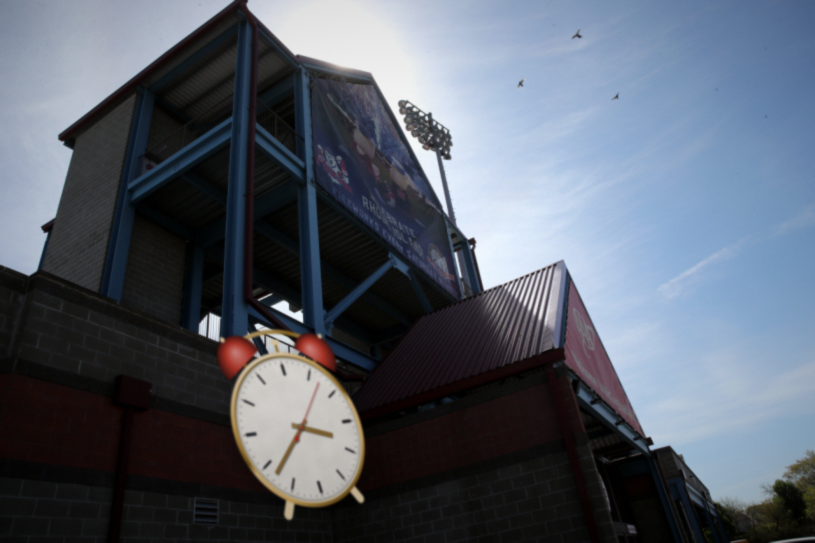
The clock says {"hour": 3, "minute": 38, "second": 7}
